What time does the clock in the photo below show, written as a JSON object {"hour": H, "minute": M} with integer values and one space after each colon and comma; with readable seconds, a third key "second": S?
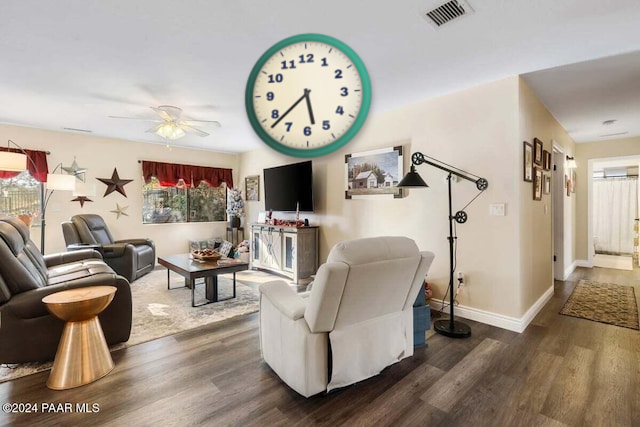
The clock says {"hour": 5, "minute": 38}
